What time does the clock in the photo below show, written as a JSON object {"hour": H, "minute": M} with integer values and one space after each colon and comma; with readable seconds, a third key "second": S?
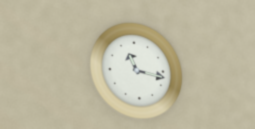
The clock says {"hour": 11, "minute": 17}
